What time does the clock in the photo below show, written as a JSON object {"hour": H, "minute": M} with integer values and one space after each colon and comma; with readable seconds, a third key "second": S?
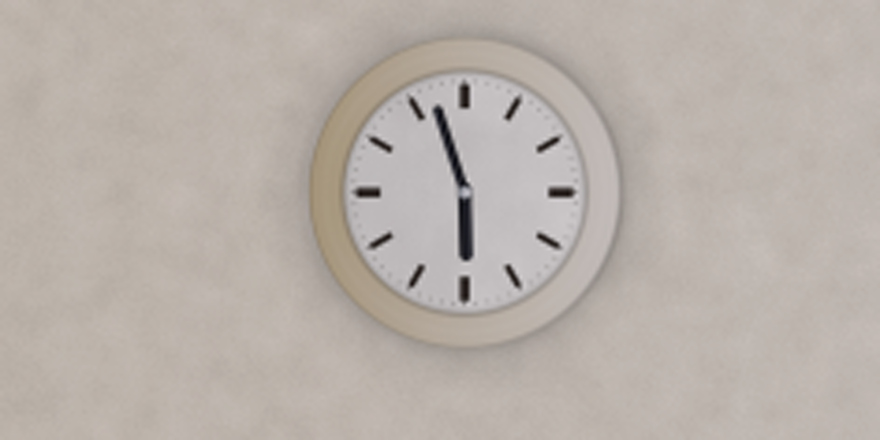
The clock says {"hour": 5, "minute": 57}
